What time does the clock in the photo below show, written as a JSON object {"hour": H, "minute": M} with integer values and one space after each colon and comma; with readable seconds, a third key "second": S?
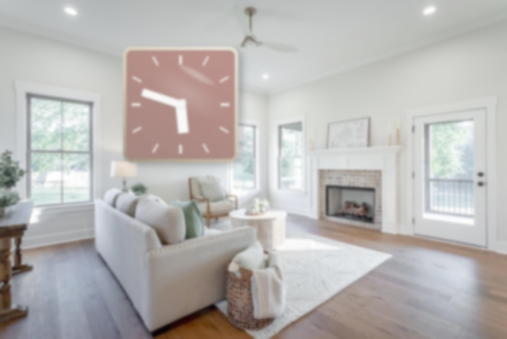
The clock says {"hour": 5, "minute": 48}
